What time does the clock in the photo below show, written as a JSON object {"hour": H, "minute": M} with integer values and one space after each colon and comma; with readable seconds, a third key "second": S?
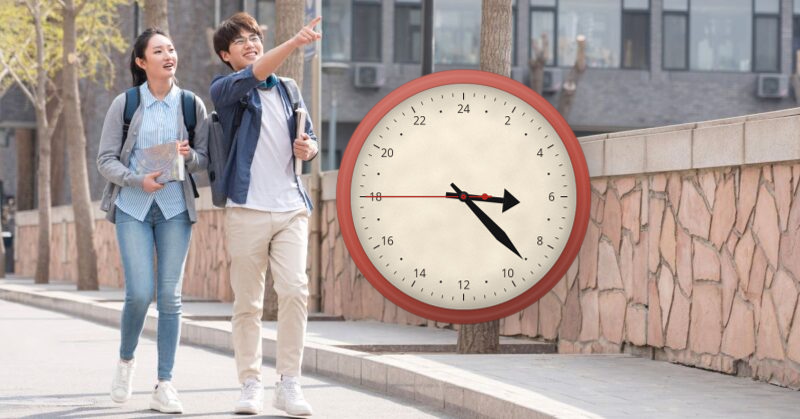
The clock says {"hour": 6, "minute": 22, "second": 45}
